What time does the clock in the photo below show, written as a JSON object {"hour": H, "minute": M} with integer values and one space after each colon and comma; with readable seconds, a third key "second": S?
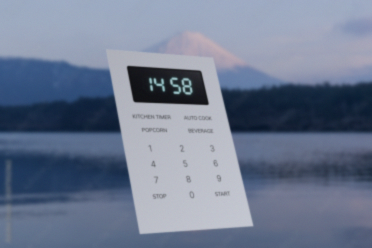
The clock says {"hour": 14, "minute": 58}
